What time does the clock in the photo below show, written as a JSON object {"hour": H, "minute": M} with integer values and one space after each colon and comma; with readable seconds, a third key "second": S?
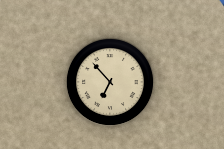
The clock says {"hour": 6, "minute": 53}
